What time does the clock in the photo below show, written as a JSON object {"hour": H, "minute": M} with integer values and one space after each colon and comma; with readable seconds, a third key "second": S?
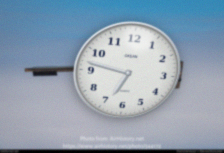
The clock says {"hour": 6, "minute": 47}
